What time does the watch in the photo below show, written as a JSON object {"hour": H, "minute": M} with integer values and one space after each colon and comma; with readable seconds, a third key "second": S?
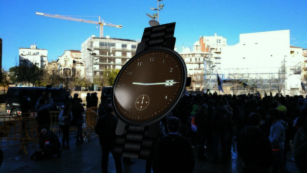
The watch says {"hour": 9, "minute": 15}
